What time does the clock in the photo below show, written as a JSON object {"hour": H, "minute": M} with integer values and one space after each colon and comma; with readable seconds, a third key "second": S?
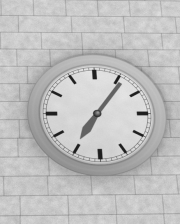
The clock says {"hour": 7, "minute": 6}
